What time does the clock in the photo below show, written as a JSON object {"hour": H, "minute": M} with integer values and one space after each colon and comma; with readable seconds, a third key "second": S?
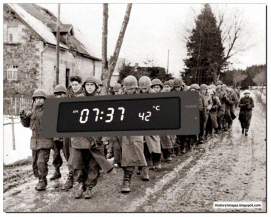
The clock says {"hour": 7, "minute": 37}
